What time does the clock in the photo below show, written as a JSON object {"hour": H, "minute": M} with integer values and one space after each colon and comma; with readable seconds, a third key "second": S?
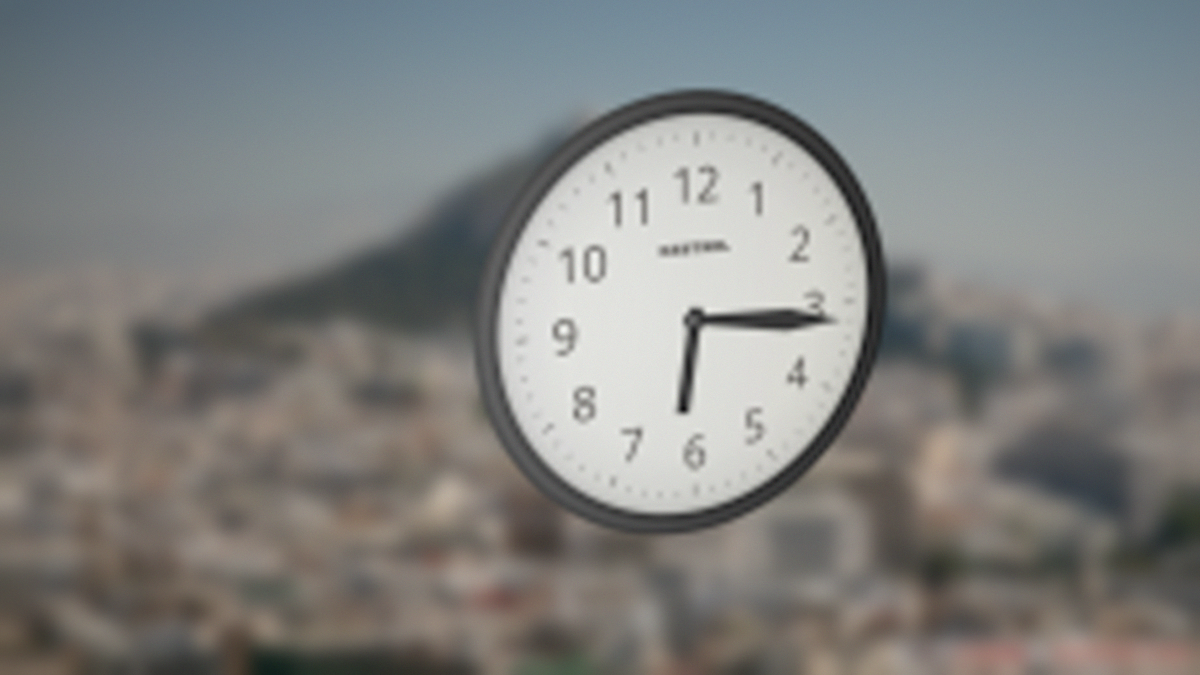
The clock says {"hour": 6, "minute": 16}
